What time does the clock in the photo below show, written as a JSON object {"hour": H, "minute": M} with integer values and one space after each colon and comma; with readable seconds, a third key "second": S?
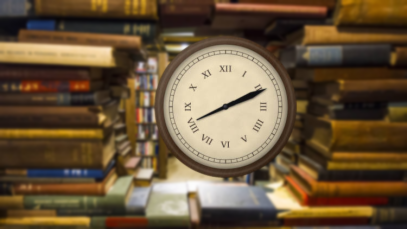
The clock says {"hour": 8, "minute": 11}
